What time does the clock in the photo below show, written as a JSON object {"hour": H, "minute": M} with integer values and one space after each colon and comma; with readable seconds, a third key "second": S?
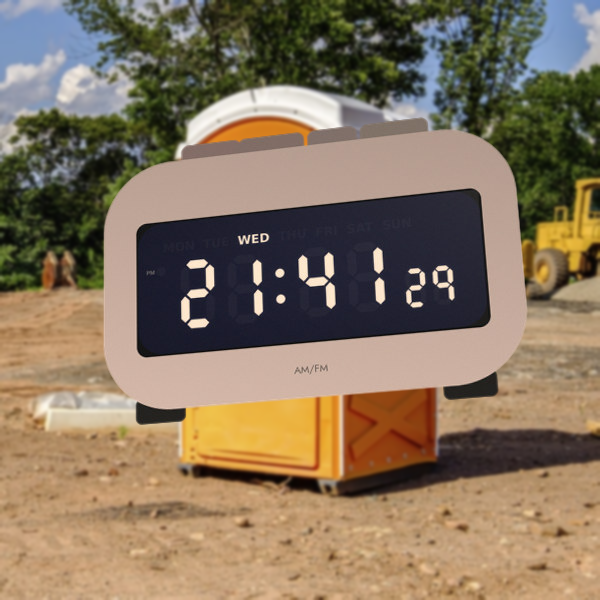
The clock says {"hour": 21, "minute": 41, "second": 29}
